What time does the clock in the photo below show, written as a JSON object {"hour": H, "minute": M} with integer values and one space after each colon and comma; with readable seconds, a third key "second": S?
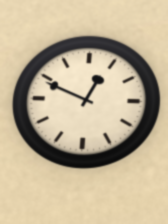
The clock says {"hour": 12, "minute": 49}
